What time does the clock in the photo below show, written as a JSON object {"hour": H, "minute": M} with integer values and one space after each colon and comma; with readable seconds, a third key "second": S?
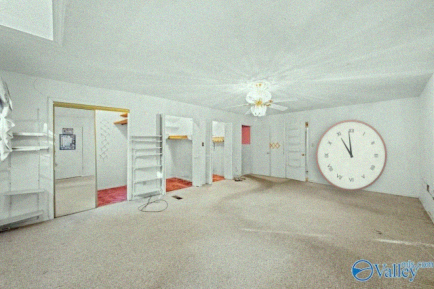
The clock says {"hour": 10, "minute": 59}
